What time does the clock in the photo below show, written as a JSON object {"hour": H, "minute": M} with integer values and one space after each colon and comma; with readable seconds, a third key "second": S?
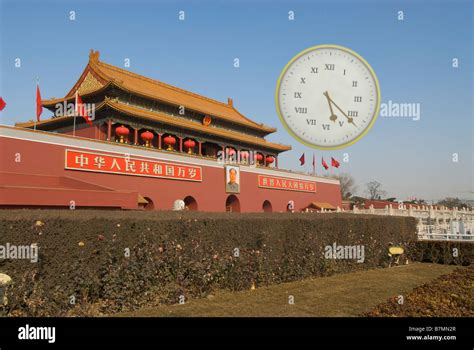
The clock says {"hour": 5, "minute": 22}
